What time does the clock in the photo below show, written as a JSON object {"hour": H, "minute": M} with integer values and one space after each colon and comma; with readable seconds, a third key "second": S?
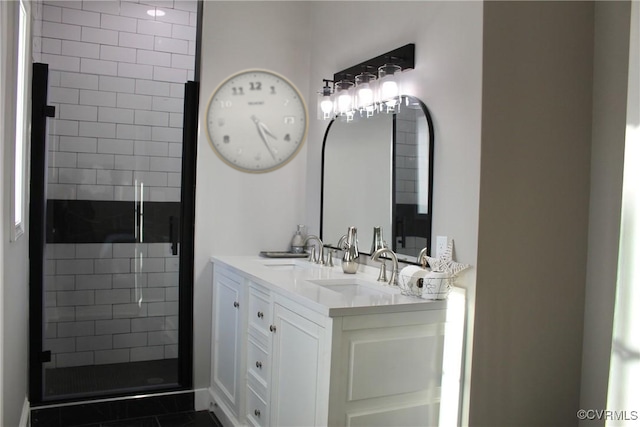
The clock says {"hour": 4, "minute": 26}
